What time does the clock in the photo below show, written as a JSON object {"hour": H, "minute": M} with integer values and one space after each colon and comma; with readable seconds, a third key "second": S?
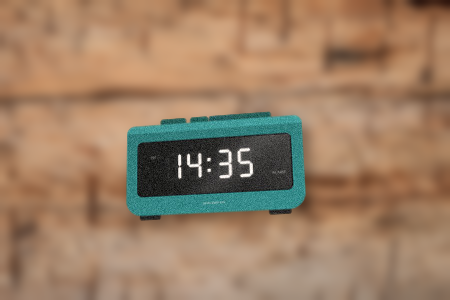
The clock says {"hour": 14, "minute": 35}
